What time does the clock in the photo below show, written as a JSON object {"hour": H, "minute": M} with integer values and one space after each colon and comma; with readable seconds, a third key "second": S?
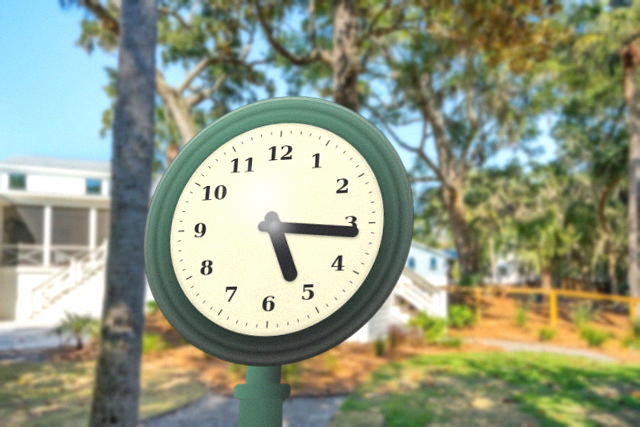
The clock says {"hour": 5, "minute": 16}
